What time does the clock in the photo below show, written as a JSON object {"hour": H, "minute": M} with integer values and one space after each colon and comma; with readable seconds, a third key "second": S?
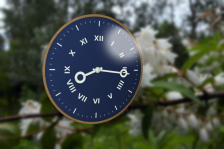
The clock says {"hour": 8, "minute": 16}
